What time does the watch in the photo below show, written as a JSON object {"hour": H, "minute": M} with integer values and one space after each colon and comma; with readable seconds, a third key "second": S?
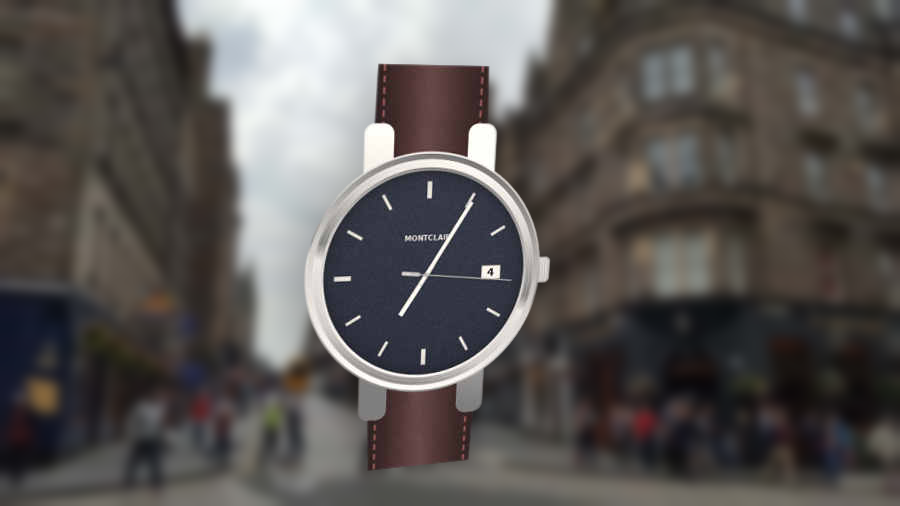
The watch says {"hour": 7, "minute": 5, "second": 16}
